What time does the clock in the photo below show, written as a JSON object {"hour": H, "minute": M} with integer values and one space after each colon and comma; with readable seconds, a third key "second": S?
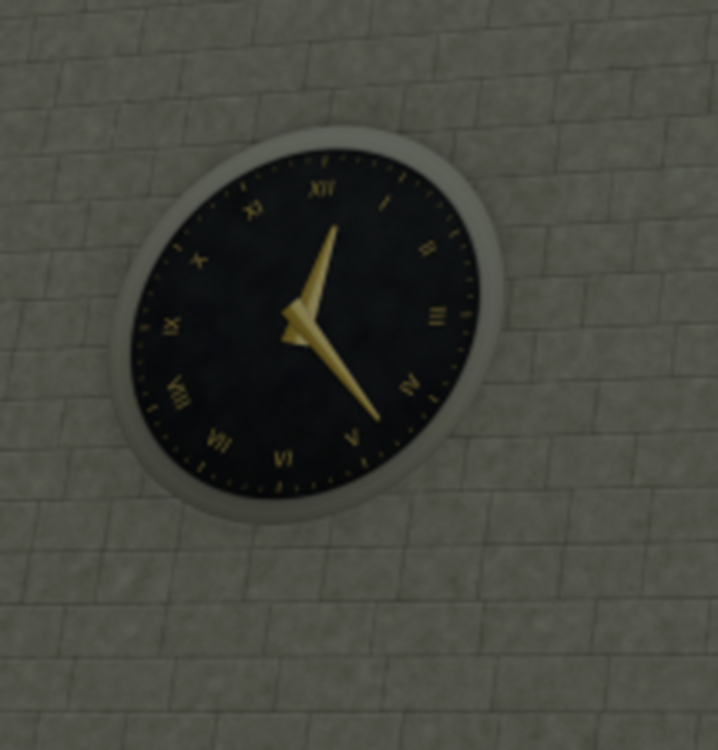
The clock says {"hour": 12, "minute": 23}
